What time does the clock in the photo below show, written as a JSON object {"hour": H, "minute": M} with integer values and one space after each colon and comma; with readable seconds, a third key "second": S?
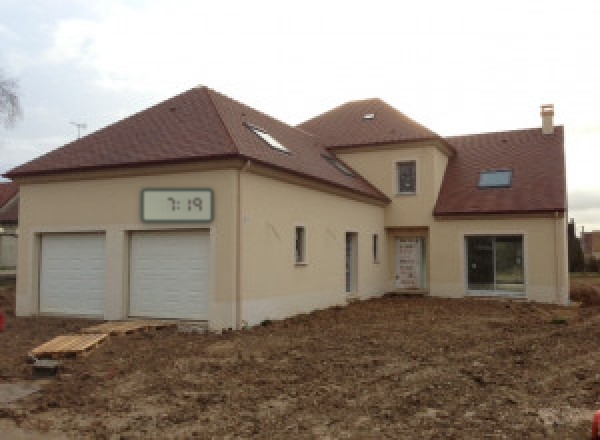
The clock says {"hour": 7, "minute": 19}
